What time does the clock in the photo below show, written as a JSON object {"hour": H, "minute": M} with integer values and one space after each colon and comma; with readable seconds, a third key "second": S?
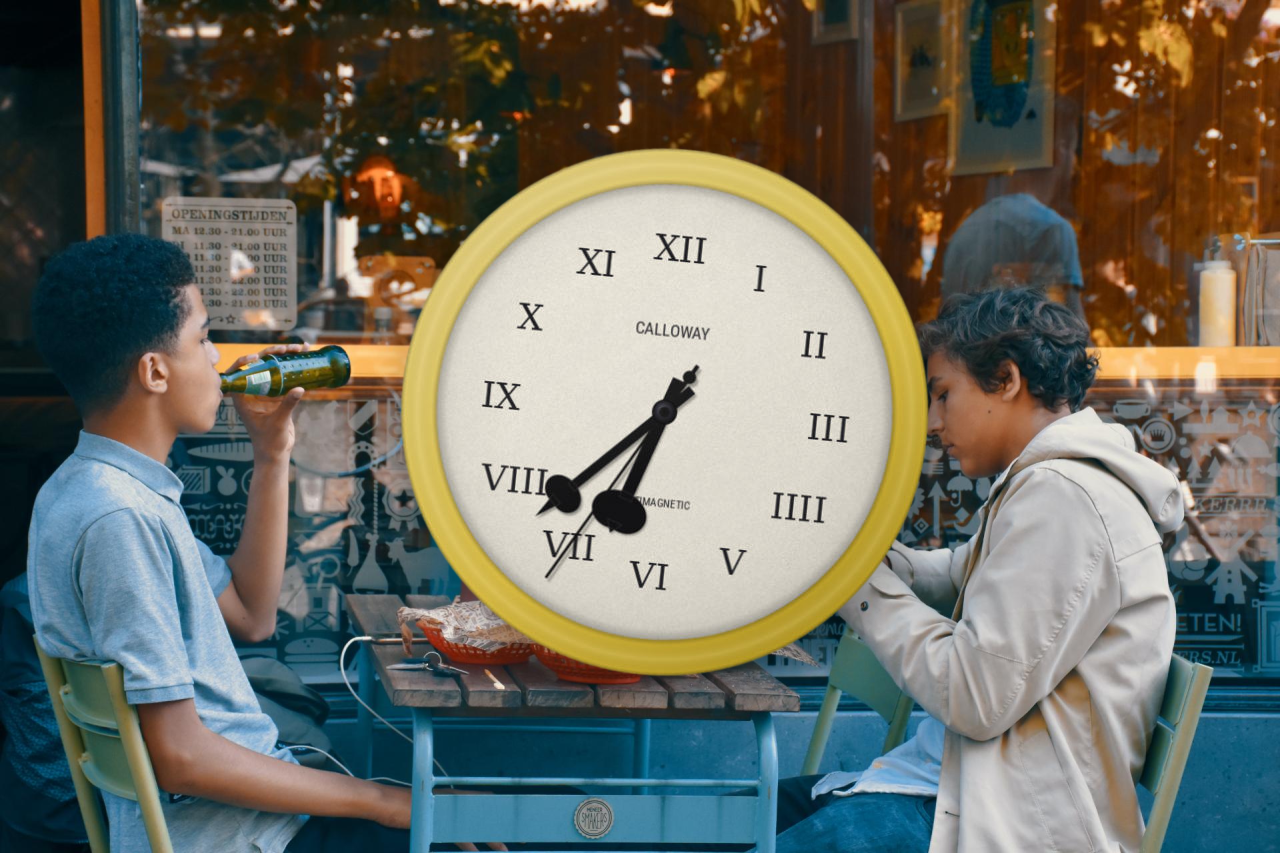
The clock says {"hour": 6, "minute": 37, "second": 35}
